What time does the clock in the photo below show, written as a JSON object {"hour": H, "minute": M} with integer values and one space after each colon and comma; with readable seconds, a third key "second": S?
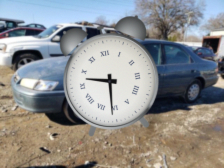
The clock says {"hour": 9, "minute": 31}
